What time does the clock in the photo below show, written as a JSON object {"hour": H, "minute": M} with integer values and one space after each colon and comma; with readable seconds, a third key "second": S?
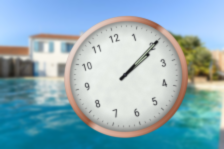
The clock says {"hour": 2, "minute": 10}
